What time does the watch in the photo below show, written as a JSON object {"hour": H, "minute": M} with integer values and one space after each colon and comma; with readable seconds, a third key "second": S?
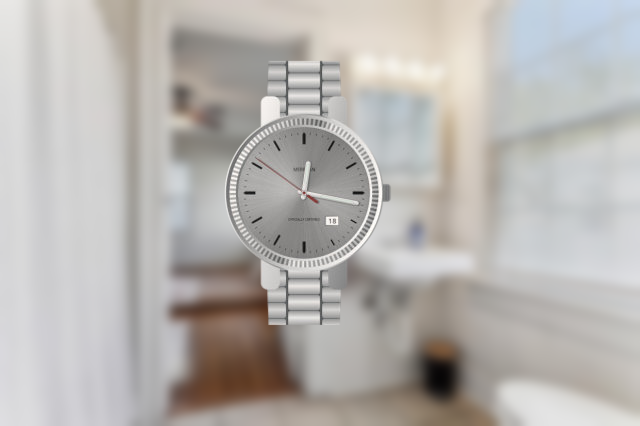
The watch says {"hour": 12, "minute": 16, "second": 51}
